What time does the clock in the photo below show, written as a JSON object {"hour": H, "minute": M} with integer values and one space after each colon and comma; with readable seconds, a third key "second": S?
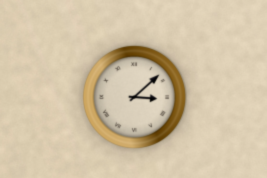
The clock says {"hour": 3, "minute": 8}
